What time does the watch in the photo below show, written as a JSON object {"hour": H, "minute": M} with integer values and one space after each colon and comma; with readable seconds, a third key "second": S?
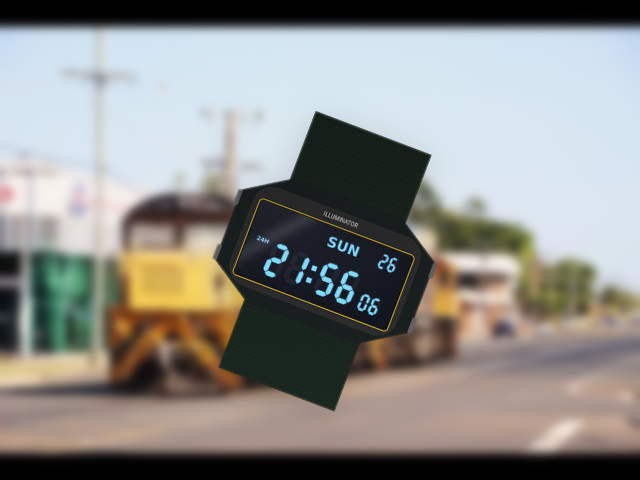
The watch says {"hour": 21, "minute": 56, "second": 6}
